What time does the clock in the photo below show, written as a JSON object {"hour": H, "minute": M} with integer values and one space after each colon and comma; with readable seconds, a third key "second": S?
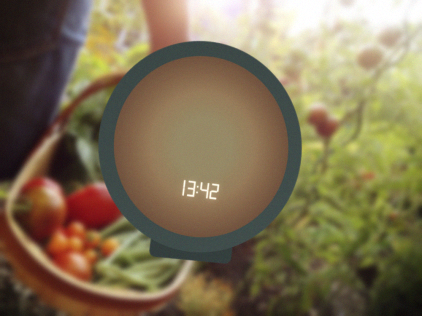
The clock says {"hour": 13, "minute": 42}
